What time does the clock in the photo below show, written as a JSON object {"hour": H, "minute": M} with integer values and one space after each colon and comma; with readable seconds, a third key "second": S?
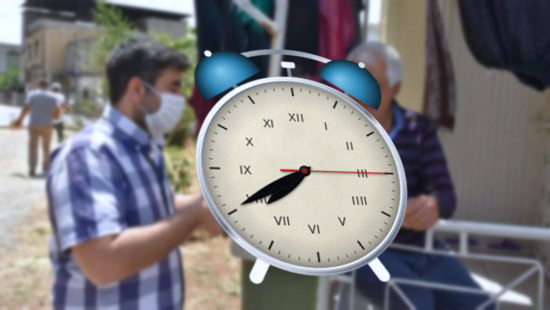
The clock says {"hour": 7, "minute": 40, "second": 15}
